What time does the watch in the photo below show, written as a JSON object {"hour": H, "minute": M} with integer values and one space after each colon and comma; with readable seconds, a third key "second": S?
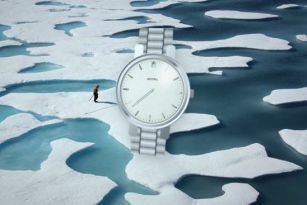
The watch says {"hour": 7, "minute": 38}
